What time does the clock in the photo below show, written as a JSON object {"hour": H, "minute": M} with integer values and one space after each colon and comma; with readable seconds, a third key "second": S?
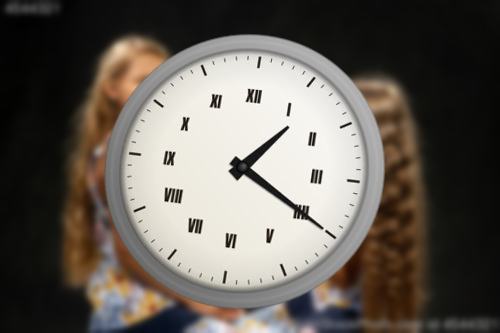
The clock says {"hour": 1, "minute": 20}
